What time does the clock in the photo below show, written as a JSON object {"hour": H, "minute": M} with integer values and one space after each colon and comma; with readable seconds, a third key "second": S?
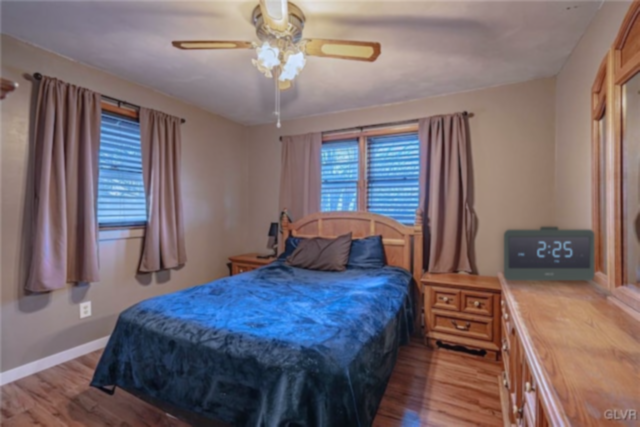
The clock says {"hour": 2, "minute": 25}
